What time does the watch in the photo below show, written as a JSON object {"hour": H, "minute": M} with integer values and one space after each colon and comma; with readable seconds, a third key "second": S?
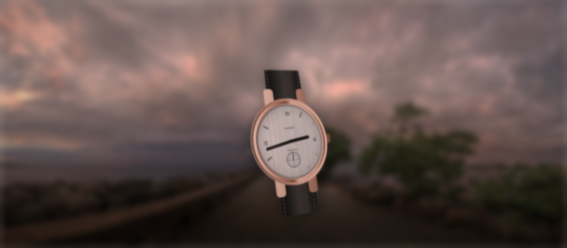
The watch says {"hour": 2, "minute": 43}
